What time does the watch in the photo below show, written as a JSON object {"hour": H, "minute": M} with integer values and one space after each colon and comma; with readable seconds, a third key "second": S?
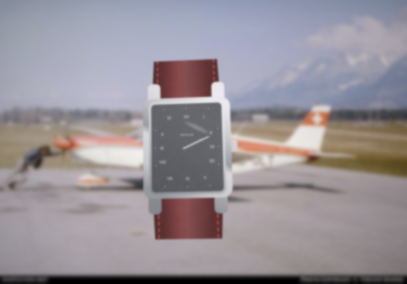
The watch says {"hour": 2, "minute": 11}
